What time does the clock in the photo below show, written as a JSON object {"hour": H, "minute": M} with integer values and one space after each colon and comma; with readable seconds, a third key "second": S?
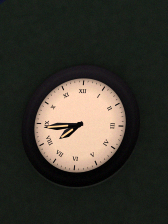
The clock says {"hour": 7, "minute": 44}
